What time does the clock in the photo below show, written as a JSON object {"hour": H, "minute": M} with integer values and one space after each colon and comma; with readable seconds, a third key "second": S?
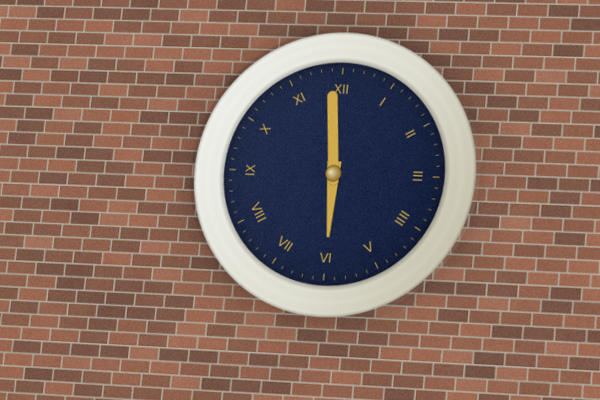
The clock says {"hour": 5, "minute": 59}
